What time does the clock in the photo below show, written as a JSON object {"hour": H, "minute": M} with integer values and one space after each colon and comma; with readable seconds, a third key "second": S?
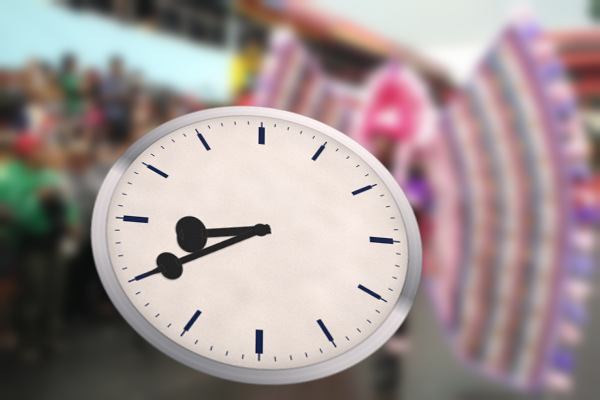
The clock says {"hour": 8, "minute": 40}
